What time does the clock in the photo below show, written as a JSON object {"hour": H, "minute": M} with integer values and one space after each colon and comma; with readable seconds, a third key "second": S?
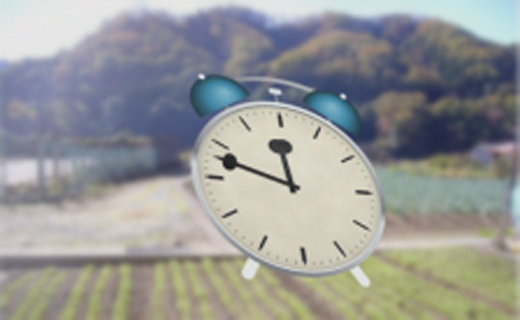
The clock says {"hour": 11, "minute": 48}
